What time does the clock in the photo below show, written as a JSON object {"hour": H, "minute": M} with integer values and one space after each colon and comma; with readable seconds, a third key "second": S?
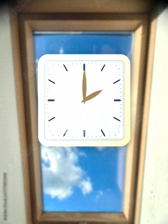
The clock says {"hour": 2, "minute": 0}
